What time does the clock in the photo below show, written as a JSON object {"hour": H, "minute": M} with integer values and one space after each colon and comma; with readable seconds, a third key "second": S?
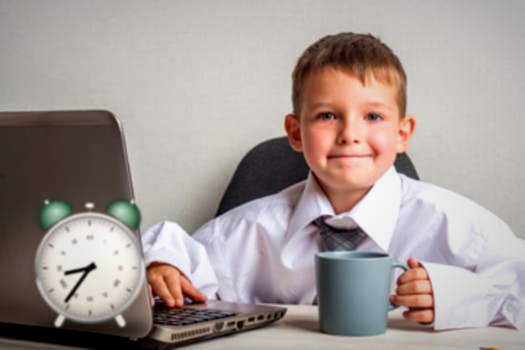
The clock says {"hour": 8, "minute": 36}
